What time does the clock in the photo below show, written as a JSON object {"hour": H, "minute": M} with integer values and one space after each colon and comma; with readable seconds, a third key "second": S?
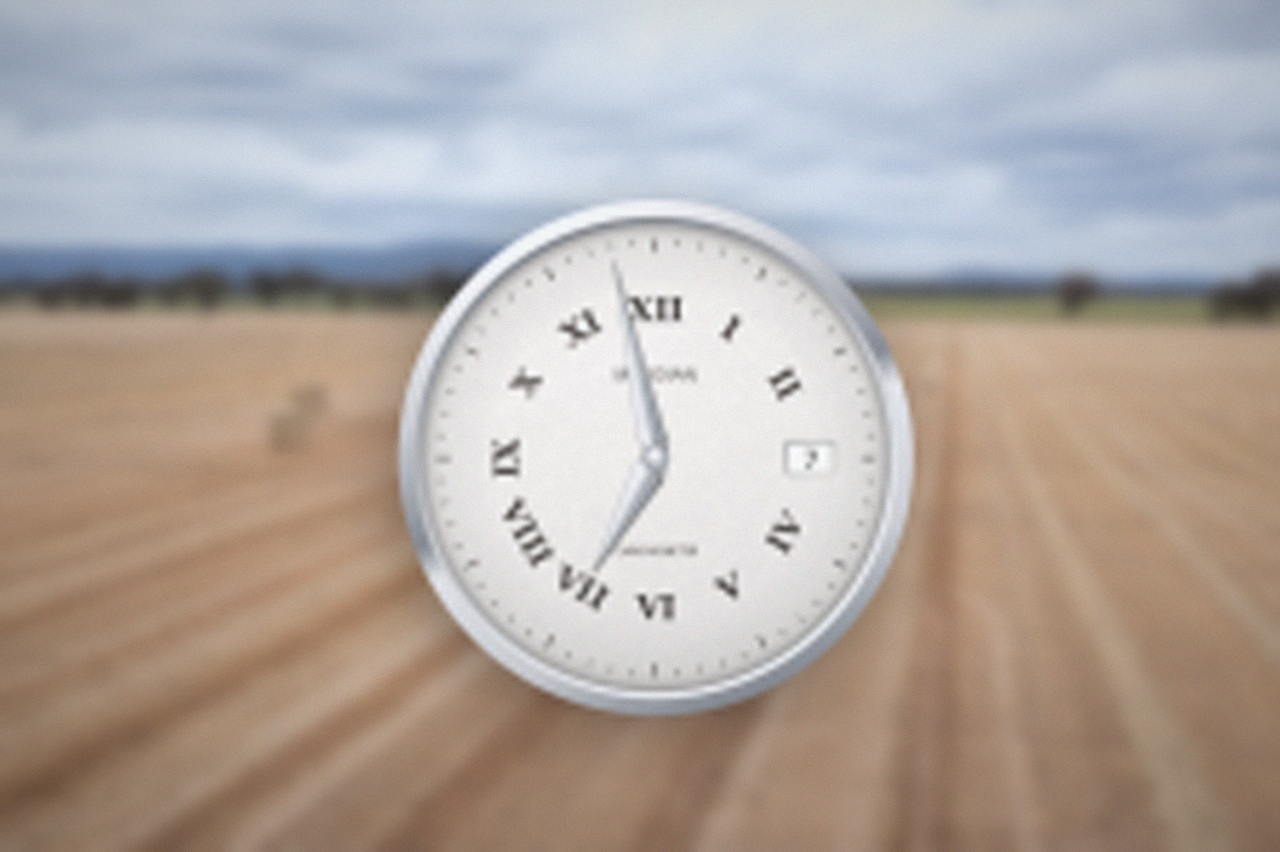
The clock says {"hour": 6, "minute": 58}
